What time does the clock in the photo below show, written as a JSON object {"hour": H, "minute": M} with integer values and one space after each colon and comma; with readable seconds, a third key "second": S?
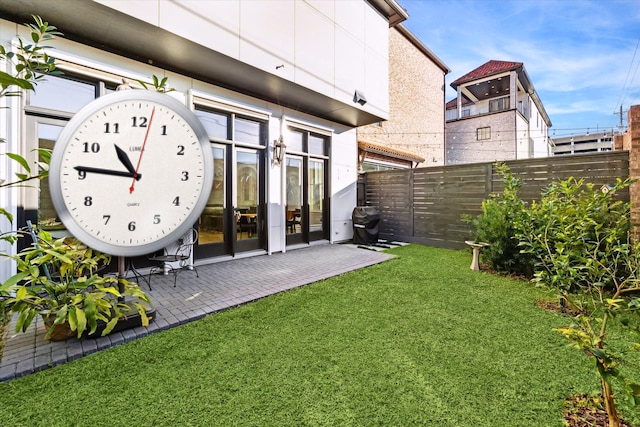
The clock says {"hour": 10, "minute": 46, "second": 2}
